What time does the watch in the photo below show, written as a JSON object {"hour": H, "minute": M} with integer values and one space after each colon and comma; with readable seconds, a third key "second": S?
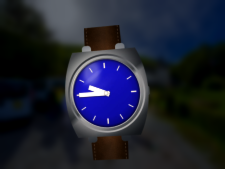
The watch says {"hour": 9, "minute": 45}
